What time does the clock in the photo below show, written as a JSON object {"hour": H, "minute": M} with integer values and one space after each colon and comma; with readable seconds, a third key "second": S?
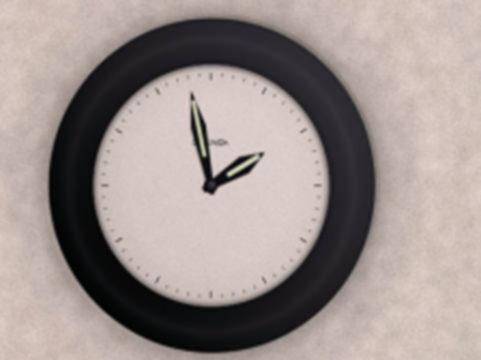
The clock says {"hour": 1, "minute": 58}
